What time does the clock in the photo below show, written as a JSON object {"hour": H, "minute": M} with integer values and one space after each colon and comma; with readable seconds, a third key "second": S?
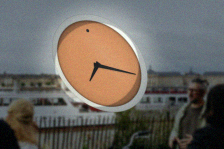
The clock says {"hour": 7, "minute": 17}
